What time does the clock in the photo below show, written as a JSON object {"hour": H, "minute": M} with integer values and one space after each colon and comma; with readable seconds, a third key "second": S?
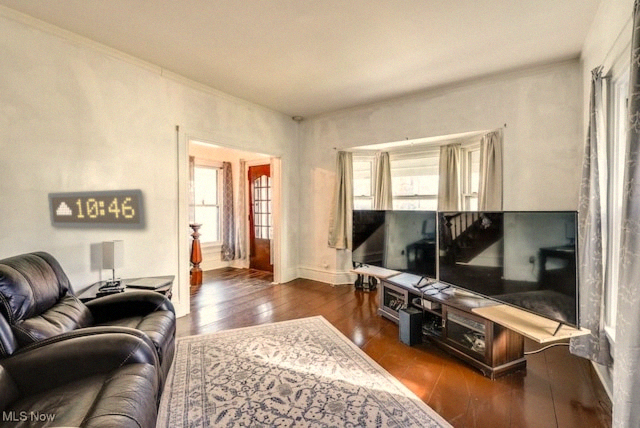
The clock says {"hour": 10, "minute": 46}
